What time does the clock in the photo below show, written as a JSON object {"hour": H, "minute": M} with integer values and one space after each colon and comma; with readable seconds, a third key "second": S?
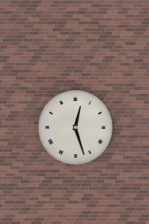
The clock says {"hour": 12, "minute": 27}
